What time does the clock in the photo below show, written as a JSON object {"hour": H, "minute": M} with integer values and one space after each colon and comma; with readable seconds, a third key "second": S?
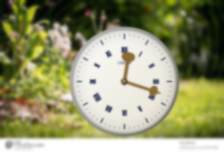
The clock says {"hour": 12, "minute": 18}
